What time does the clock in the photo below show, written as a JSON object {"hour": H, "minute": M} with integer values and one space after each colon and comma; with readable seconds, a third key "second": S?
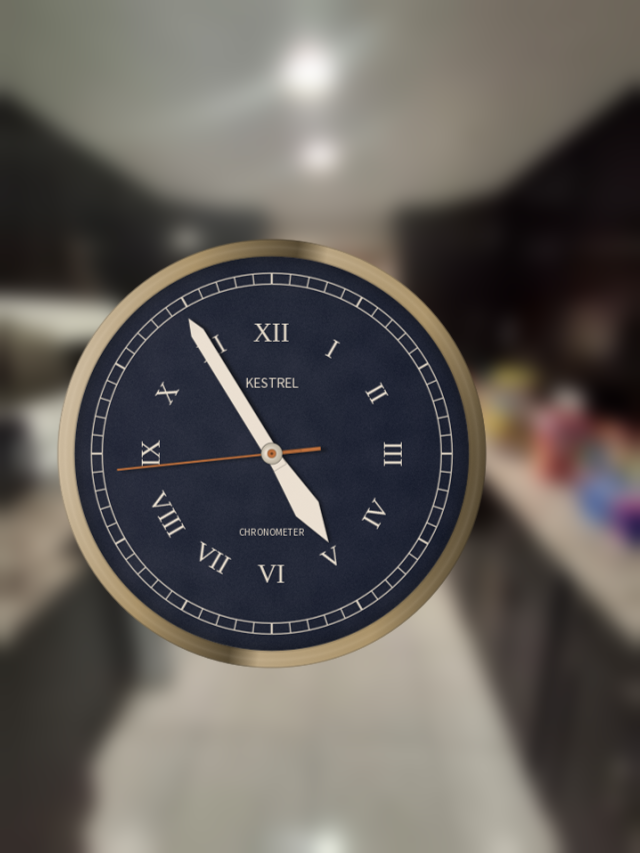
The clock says {"hour": 4, "minute": 54, "second": 44}
